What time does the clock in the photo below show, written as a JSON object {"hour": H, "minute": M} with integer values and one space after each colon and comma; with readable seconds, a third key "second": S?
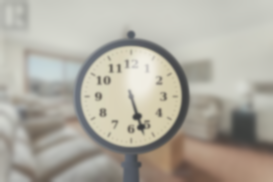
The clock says {"hour": 5, "minute": 27}
